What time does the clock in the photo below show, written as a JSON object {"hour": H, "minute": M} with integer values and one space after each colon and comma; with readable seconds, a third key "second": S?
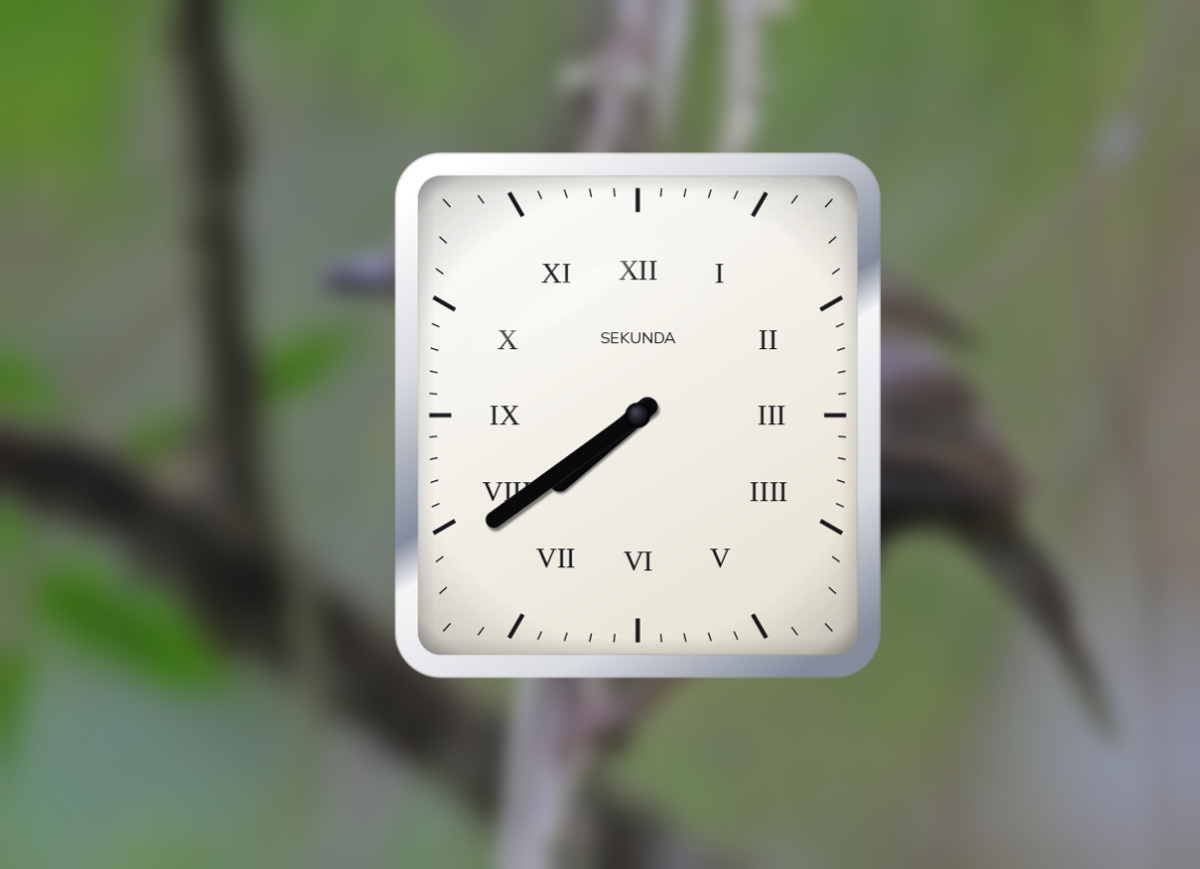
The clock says {"hour": 7, "minute": 39}
